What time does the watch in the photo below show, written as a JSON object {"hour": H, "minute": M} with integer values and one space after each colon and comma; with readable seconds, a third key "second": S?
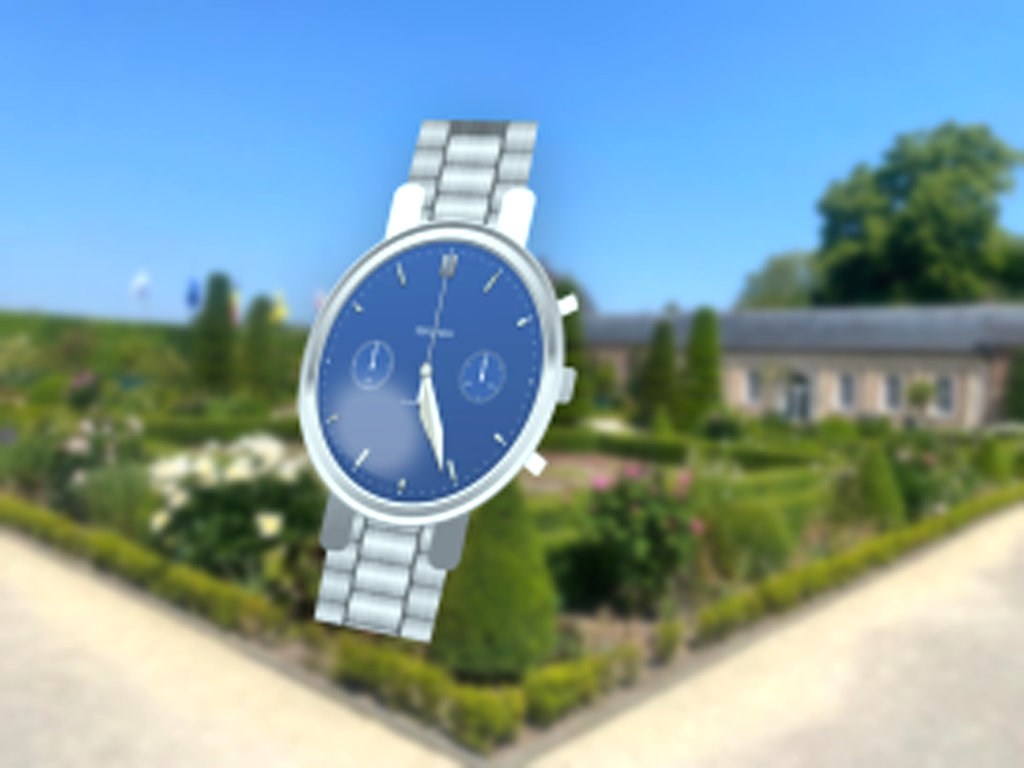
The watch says {"hour": 5, "minute": 26}
